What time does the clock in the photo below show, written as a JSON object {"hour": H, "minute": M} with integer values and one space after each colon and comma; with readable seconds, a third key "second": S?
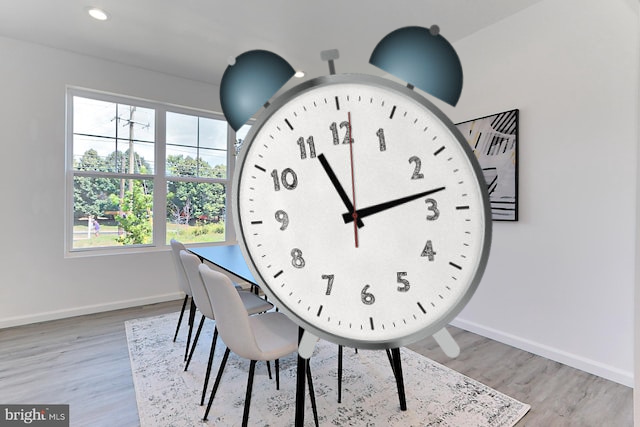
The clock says {"hour": 11, "minute": 13, "second": 1}
